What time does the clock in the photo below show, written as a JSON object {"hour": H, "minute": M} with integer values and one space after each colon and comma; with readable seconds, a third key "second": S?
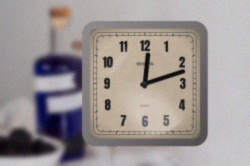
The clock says {"hour": 12, "minute": 12}
